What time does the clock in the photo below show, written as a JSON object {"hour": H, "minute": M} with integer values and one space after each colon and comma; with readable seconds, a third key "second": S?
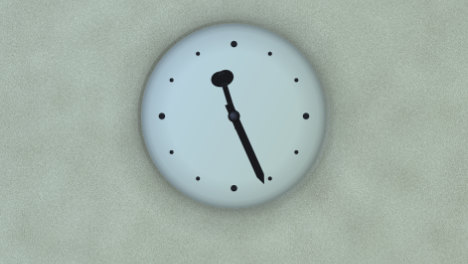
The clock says {"hour": 11, "minute": 26}
